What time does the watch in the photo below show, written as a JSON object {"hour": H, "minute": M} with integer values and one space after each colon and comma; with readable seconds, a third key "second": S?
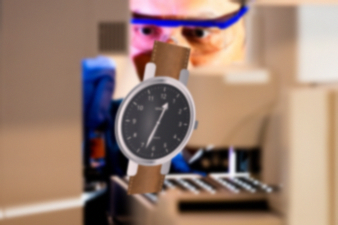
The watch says {"hour": 12, "minute": 33}
